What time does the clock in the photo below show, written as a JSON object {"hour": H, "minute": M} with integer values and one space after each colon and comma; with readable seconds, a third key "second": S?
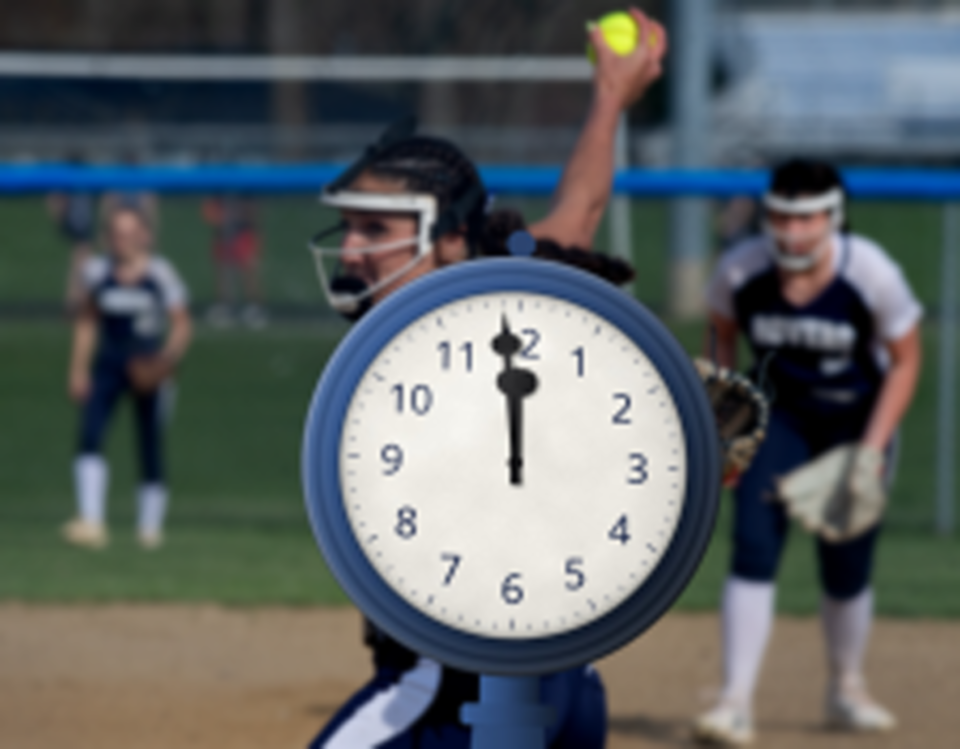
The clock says {"hour": 11, "minute": 59}
